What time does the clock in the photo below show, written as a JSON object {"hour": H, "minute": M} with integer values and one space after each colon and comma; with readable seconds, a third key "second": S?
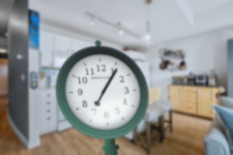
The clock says {"hour": 7, "minute": 6}
